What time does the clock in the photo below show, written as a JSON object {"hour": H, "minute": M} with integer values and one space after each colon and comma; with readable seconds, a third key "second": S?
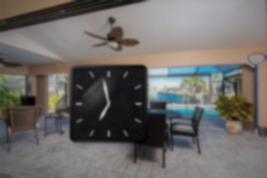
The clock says {"hour": 6, "minute": 58}
